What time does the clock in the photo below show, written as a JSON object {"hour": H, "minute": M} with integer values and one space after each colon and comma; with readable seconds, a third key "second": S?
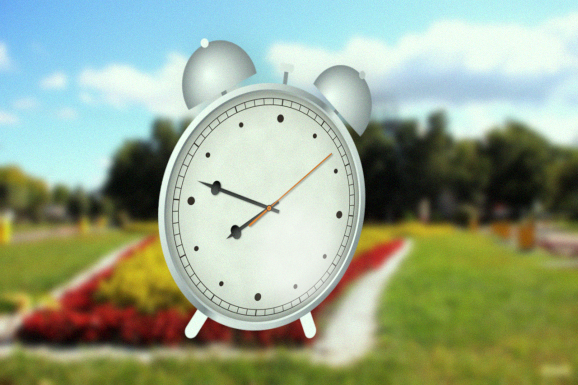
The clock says {"hour": 7, "minute": 47, "second": 8}
